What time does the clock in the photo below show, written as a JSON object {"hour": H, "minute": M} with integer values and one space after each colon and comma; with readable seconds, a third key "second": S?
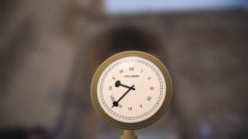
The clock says {"hour": 9, "minute": 37}
